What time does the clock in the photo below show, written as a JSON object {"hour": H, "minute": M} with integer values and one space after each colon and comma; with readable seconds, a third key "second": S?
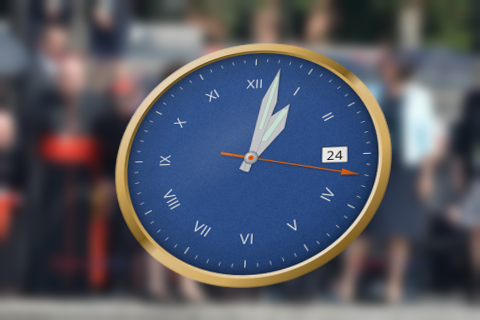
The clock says {"hour": 1, "minute": 2, "second": 17}
